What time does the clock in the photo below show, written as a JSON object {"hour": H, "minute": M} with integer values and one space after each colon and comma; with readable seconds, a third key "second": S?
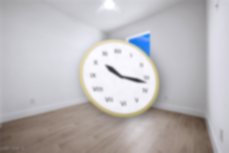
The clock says {"hour": 10, "minute": 17}
